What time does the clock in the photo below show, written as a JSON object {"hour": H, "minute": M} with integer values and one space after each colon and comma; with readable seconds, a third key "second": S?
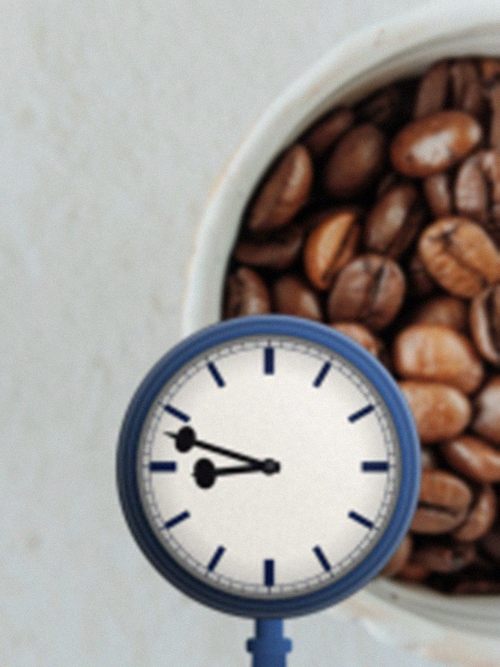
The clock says {"hour": 8, "minute": 48}
